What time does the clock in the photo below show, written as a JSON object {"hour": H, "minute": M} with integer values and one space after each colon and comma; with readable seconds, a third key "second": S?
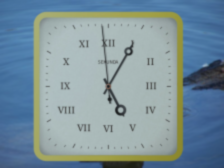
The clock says {"hour": 5, "minute": 4, "second": 59}
